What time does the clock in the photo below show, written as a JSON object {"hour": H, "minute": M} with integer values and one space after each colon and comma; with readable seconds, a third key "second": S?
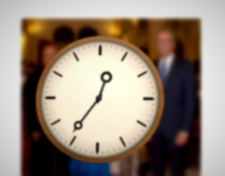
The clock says {"hour": 12, "minute": 36}
